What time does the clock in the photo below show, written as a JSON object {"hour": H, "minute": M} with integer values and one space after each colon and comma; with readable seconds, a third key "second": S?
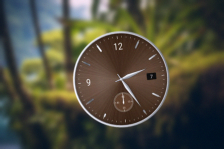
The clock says {"hour": 2, "minute": 25}
